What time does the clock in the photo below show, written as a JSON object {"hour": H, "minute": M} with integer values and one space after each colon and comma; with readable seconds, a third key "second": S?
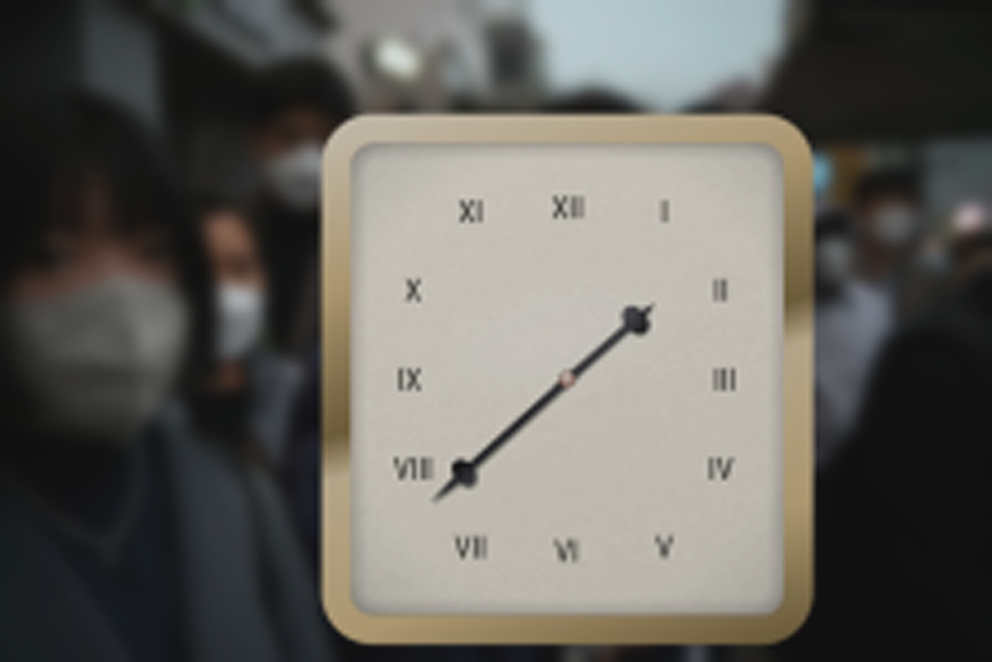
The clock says {"hour": 1, "minute": 38}
